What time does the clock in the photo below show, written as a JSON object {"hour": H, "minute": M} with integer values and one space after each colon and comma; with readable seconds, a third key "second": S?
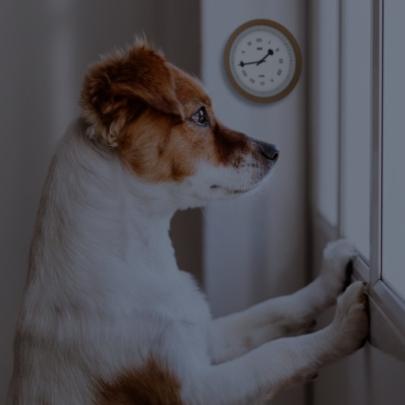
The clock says {"hour": 1, "minute": 44}
